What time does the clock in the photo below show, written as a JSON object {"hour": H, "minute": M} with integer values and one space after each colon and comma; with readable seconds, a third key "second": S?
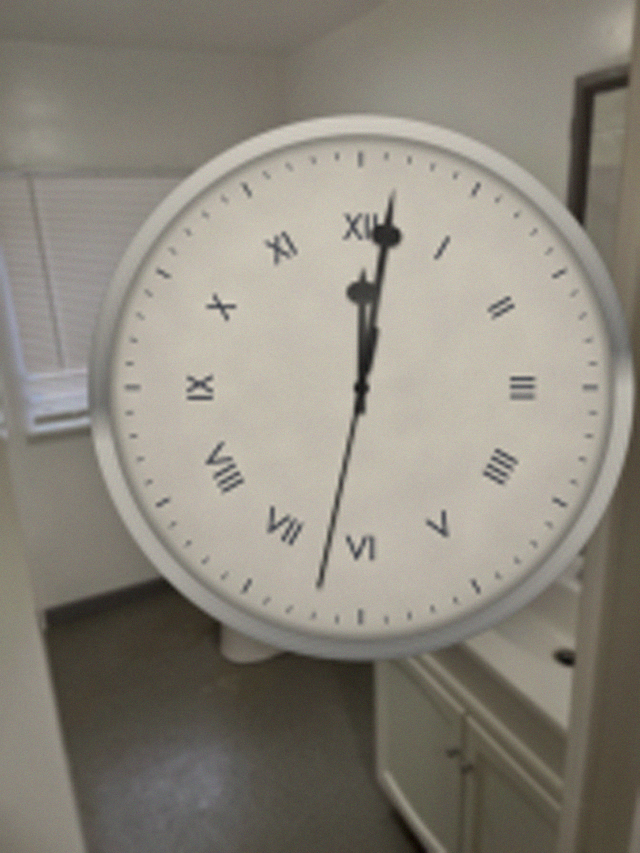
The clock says {"hour": 12, "minute": 1, "second": 32}
